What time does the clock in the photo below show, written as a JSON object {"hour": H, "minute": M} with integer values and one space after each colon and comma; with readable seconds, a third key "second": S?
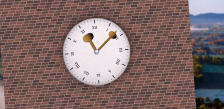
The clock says {"hour": 11, "minute": 8}
